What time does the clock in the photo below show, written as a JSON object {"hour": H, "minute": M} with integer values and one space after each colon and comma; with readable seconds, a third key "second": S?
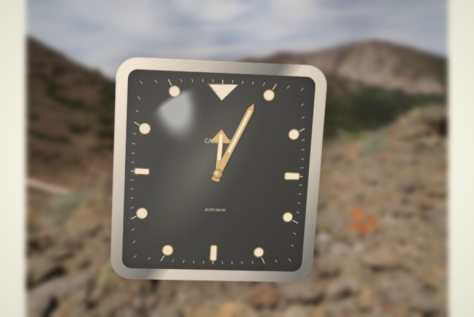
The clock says {"hour": 12, "minute": 4}
